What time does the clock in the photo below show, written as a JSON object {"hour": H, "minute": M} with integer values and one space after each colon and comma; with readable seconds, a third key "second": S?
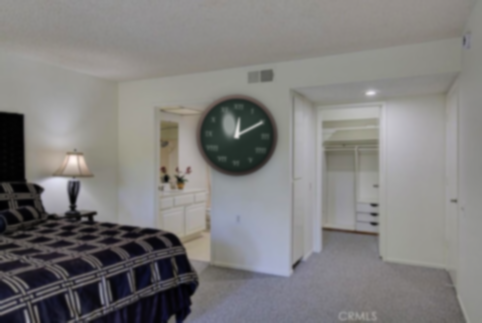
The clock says {"hour": 12, "minute": 10}
